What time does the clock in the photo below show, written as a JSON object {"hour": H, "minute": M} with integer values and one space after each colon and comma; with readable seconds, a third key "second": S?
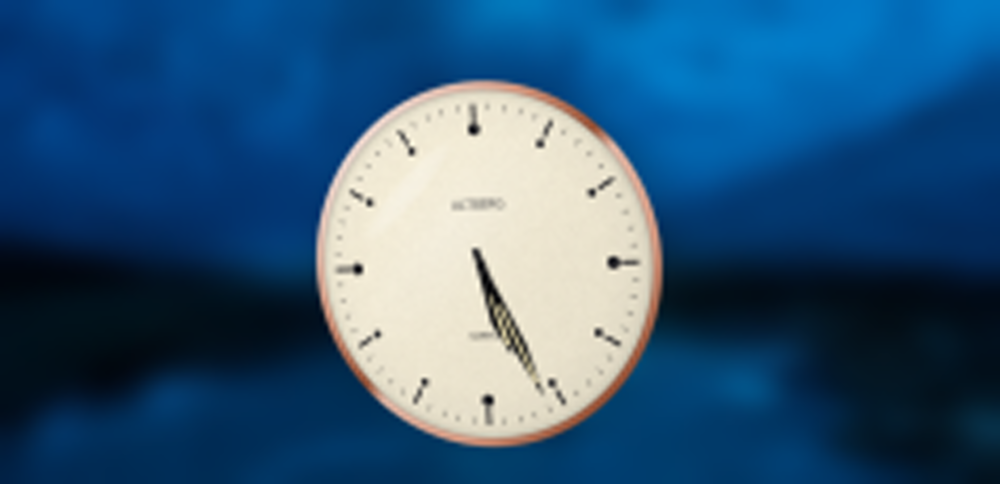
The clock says {"hour": 5, "minute": 26}
